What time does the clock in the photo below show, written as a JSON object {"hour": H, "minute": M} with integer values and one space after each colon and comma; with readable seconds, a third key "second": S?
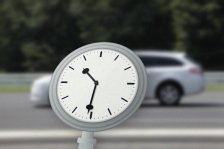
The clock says {"hour": 10, "minute": 31}
